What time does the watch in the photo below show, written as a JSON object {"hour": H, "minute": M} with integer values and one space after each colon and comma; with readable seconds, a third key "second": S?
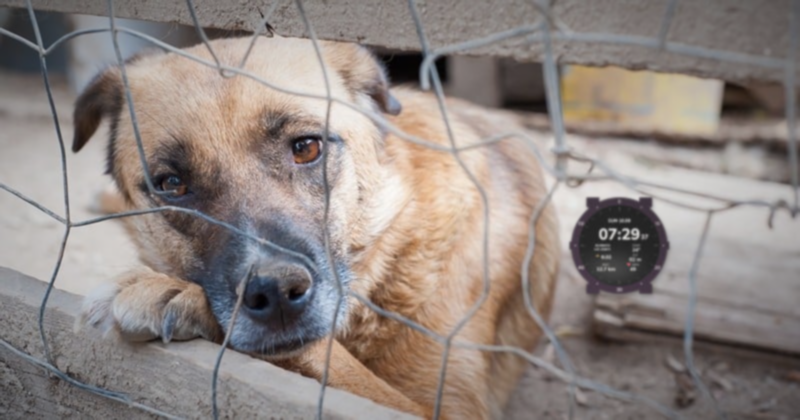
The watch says {"hour": 7, "minute": 29}
